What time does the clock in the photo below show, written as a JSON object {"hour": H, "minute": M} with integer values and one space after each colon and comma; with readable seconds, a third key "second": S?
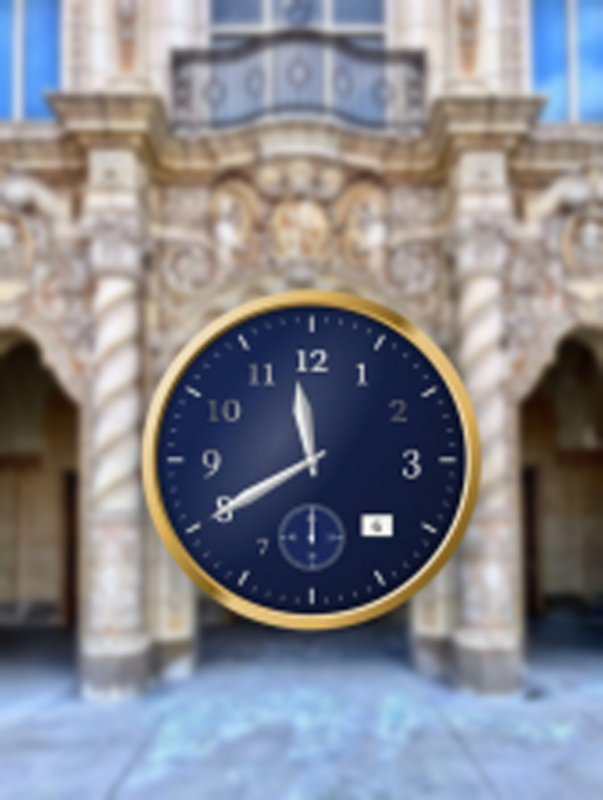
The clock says {"hour": 11, "minute": 40}
